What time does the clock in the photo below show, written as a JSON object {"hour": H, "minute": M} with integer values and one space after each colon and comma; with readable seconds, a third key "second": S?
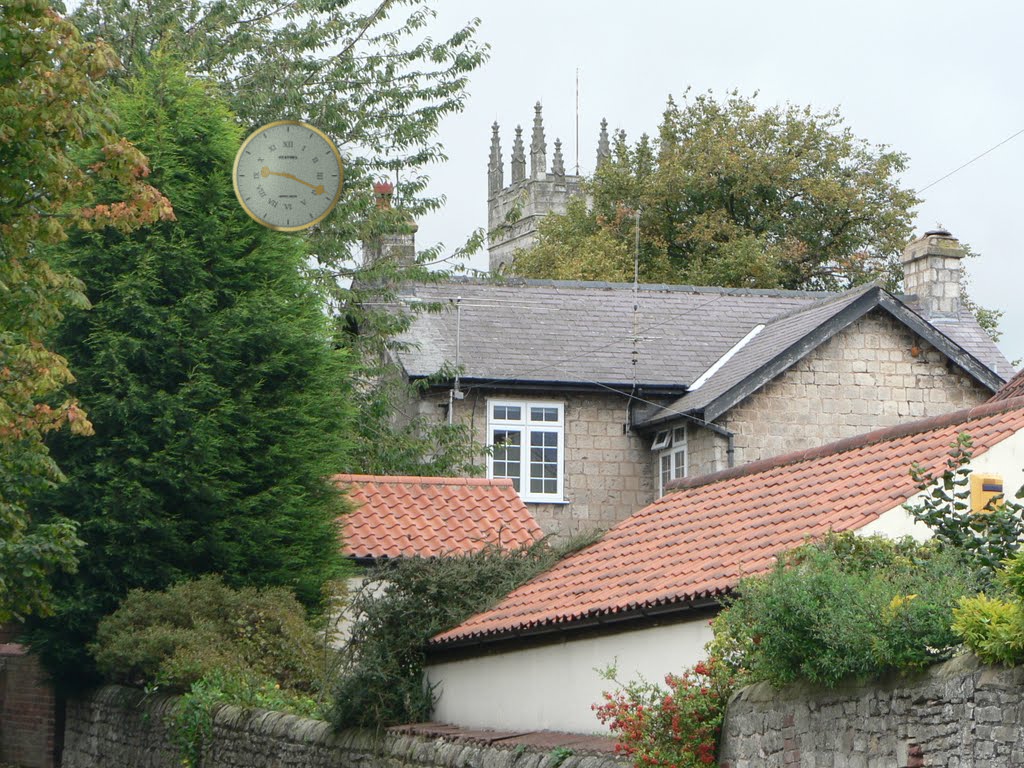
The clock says {"hour": 9, "minute": 19}
